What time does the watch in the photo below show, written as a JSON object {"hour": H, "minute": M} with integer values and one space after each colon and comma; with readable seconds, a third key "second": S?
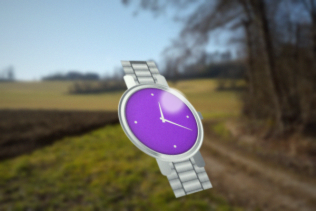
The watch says {"hour": 12, "minute": 20}
